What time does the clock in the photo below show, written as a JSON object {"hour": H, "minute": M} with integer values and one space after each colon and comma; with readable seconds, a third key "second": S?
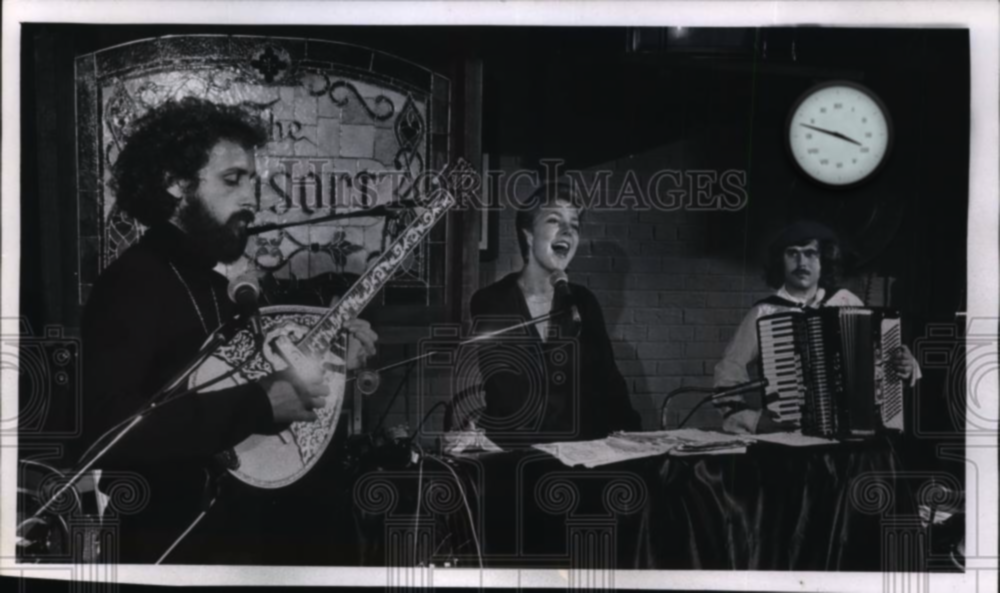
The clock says {"hour": 3, "minute": 48}
